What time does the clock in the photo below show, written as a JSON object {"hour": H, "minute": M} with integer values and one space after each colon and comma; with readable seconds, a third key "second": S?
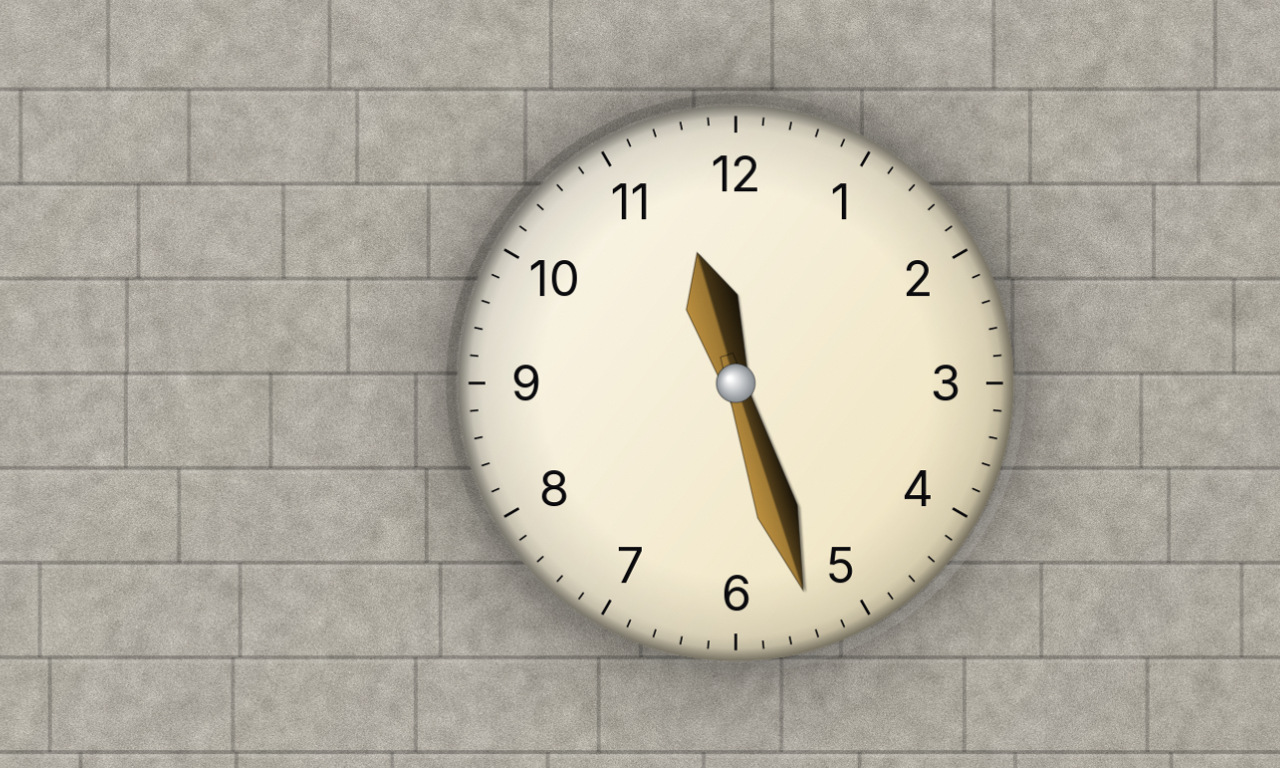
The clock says {"hour": 11, "minute": 27}
